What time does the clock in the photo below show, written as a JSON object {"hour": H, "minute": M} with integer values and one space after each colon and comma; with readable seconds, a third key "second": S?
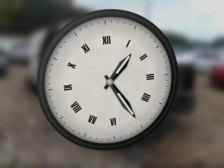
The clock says {"hour": 1, "minute": 25}
